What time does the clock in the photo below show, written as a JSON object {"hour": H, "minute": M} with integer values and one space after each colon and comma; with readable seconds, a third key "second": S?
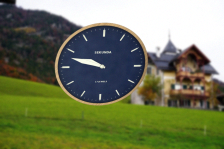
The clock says {"hour": 9, "minute": 48}
